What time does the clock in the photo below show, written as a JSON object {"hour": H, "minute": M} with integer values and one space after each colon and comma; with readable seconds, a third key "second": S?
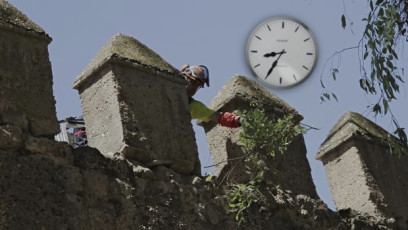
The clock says {"hour": 8, "minute": 35}
